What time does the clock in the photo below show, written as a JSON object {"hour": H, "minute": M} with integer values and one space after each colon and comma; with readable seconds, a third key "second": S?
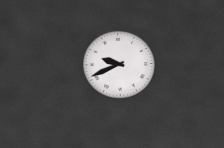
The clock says {"hour": 9, "minute": 41}
